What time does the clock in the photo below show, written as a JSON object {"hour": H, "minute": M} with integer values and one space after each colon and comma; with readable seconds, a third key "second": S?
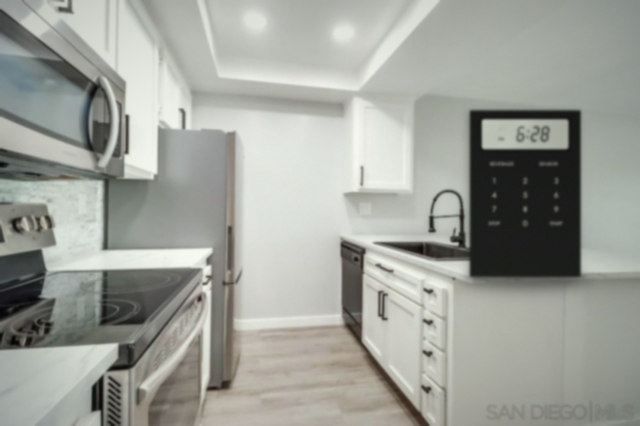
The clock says {"hour": 6, "minute": 28}
